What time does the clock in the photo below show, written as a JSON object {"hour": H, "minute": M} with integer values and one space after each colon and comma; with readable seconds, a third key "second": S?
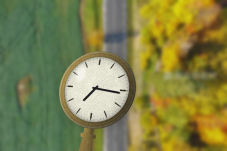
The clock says {"hour": 7, "minute": 16}
